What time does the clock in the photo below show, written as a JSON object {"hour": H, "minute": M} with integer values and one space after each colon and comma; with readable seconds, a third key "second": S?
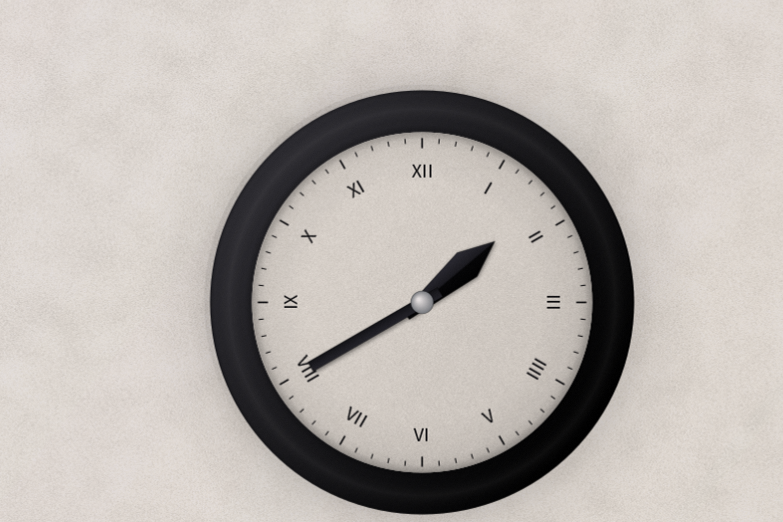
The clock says {"hour": 1, "minute": 40}
